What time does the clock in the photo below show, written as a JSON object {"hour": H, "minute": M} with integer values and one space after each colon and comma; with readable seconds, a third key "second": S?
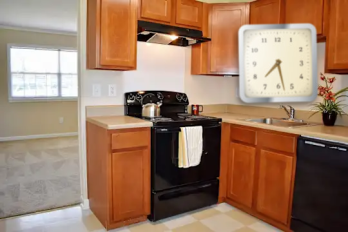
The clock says {"hour": 7, "minute": 28}
